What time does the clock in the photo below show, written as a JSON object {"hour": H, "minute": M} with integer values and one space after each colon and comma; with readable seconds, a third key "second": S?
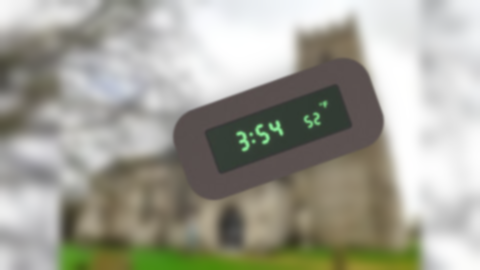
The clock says {"hour": 3, "minute": 54}
